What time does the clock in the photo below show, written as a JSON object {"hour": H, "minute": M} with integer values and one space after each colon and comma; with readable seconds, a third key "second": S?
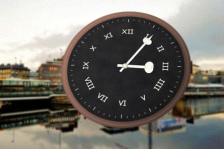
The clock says {"hour": 3, "minute": 6}
